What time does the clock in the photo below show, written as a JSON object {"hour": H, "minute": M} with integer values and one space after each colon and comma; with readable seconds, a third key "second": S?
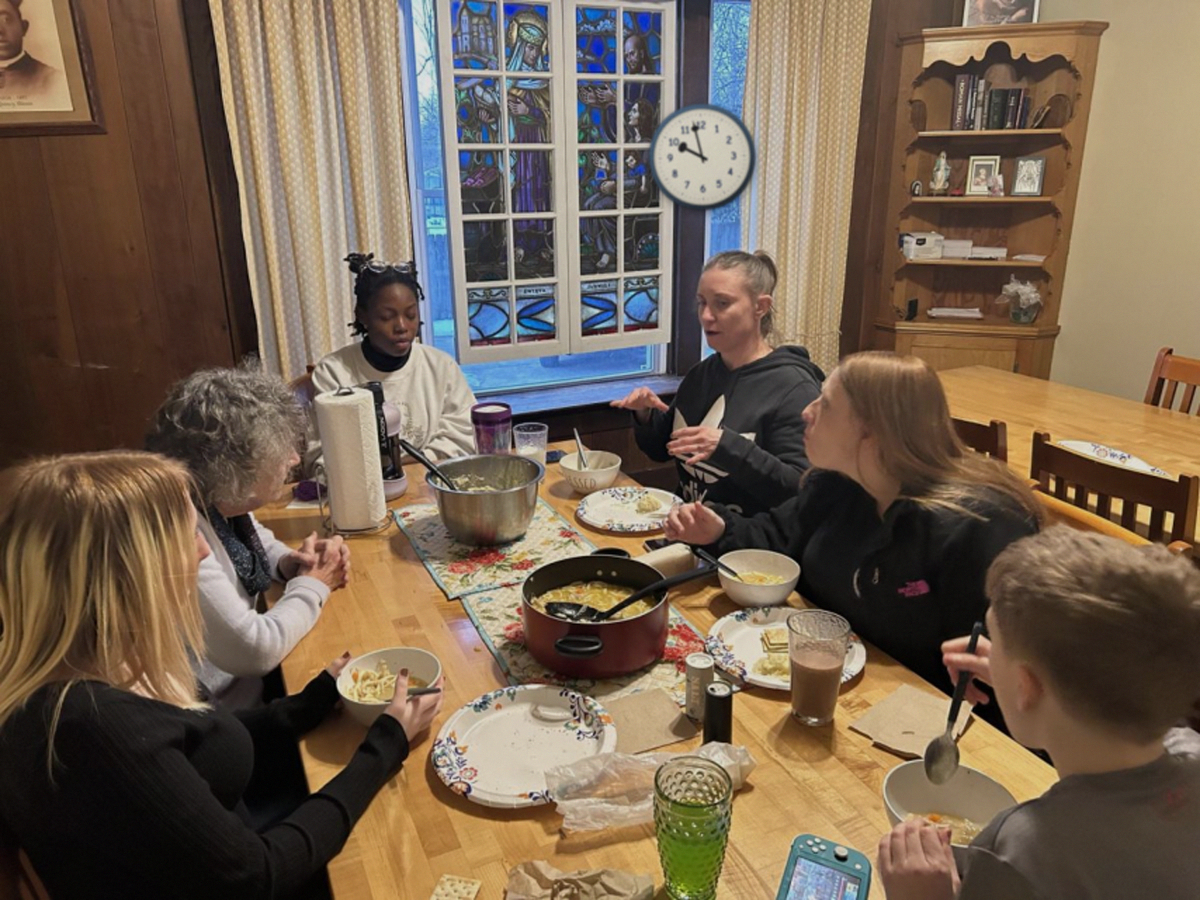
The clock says {"hour": 9, "minute": 58}
